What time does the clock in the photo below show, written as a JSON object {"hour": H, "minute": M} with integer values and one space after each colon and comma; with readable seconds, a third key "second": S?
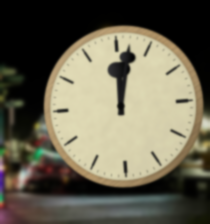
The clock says {"hour": 12, "minute": 2}
